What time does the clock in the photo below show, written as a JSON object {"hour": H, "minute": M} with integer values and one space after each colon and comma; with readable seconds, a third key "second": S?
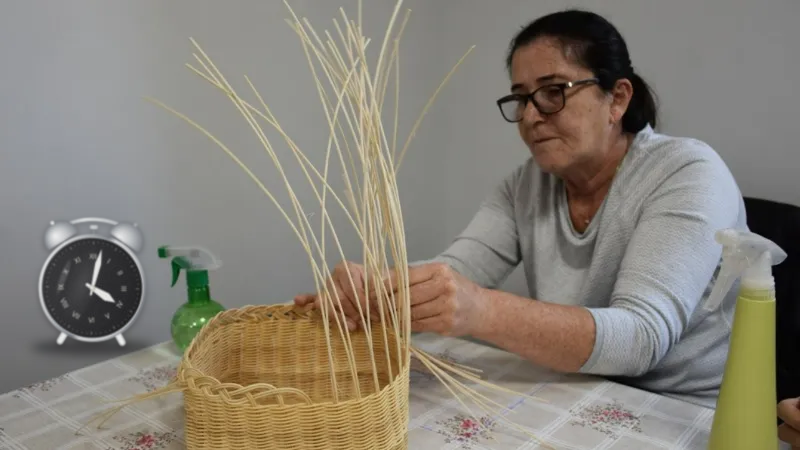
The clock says {"hour": 4, "minute": 2}
